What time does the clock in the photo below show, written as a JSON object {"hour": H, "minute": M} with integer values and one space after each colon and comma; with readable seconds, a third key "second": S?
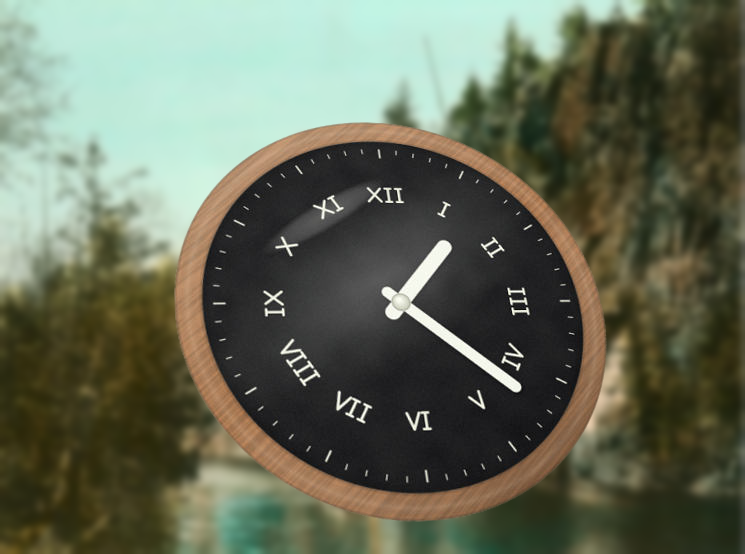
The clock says {"hour": 1, "minute": 22}
